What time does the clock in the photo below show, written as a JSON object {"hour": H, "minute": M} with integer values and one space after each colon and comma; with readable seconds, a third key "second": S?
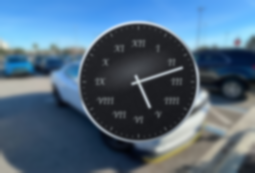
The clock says {"hour": 5, "minute": 12}
